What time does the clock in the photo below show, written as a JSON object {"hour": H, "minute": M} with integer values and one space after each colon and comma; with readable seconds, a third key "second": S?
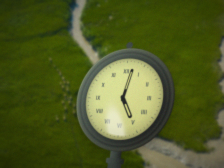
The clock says {"hour": 5, "minute": 2}
